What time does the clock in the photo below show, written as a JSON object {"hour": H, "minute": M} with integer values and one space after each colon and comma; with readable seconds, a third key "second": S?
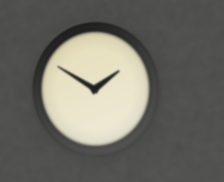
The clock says {"hour": 1, "minute": 50}
